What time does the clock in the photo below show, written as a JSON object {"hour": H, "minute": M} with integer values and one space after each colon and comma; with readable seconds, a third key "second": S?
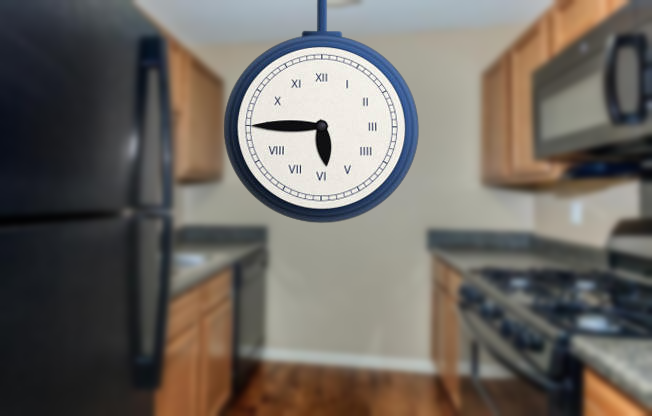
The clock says {"hour": 5, "minute": 45}
